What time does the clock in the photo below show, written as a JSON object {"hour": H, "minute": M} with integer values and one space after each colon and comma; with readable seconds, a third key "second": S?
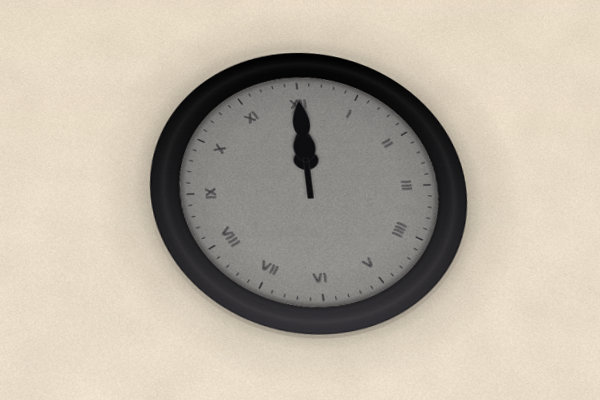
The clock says {"hour": 12, "minute": 0}
